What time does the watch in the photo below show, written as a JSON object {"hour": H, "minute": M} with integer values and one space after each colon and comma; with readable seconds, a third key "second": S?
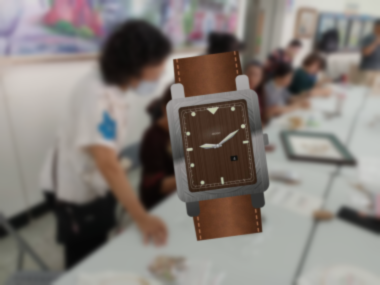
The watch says {"hour": 9, "minute": 10}
